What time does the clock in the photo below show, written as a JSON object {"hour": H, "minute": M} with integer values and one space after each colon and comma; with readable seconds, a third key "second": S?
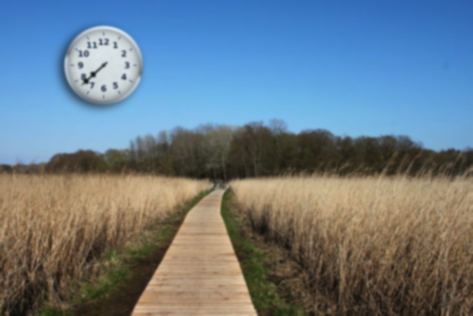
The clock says {"hour": 7, "minute": 38}
